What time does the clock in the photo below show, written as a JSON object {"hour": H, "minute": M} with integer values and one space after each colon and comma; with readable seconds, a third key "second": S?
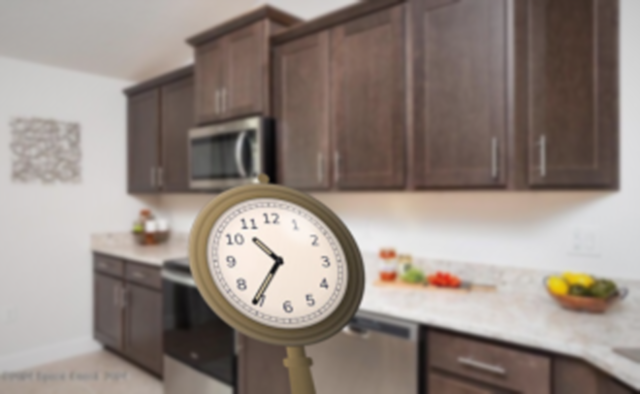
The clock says {"hour": 10, "minute": 36}
